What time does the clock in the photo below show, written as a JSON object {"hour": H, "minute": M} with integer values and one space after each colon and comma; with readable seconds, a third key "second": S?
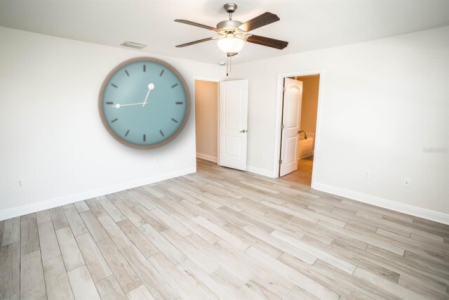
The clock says {"hour": 12, "minute": 44}
